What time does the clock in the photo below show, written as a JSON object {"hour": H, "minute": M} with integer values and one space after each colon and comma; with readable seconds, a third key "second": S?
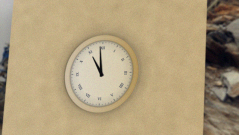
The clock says {"hour": 10, "minute": 59}
